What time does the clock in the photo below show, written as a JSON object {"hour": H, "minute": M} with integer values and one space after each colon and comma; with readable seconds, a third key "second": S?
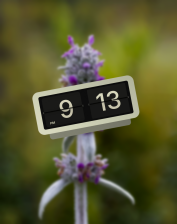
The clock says {"hour": 9, "minute": 13}
